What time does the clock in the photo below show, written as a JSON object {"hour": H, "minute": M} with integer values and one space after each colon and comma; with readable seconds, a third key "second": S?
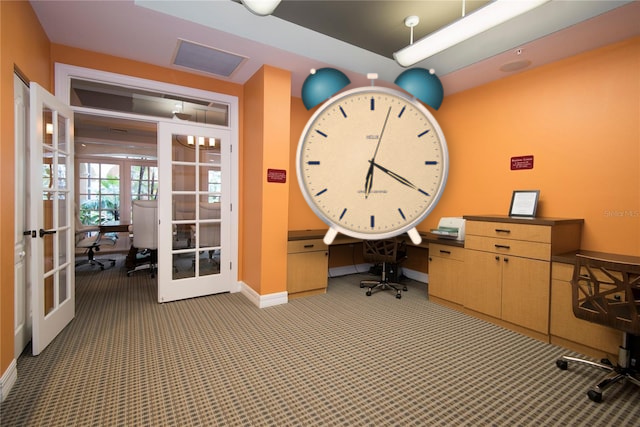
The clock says {"hour": 6, "minute": 20, "second": 3}
